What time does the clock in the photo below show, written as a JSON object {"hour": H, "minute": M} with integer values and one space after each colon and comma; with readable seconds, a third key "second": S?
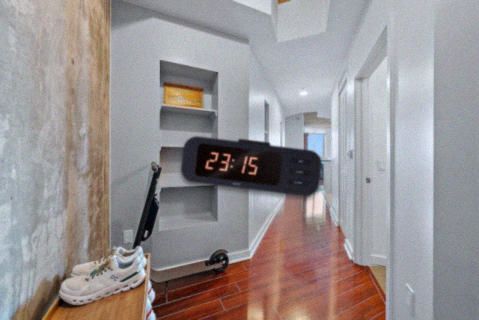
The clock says {"hour": 23, "minute": 15}
